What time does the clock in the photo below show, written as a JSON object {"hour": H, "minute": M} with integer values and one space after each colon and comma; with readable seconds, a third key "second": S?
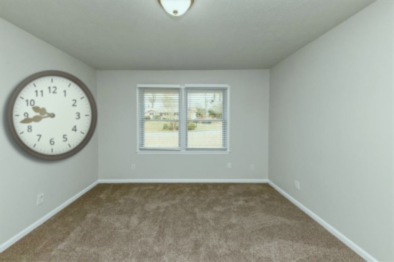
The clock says {"hour": 9, "minute": 43}
